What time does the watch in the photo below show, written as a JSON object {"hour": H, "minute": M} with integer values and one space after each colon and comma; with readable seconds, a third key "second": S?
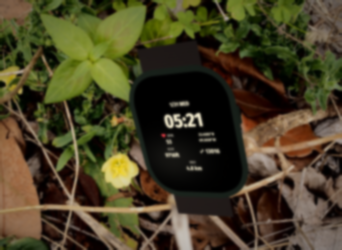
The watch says {"hour": 5, "minute": 21}
